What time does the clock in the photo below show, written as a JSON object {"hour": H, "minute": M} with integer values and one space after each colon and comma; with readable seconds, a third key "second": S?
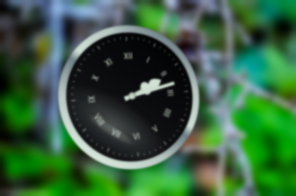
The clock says {"hour": 2, "minute": 13}
